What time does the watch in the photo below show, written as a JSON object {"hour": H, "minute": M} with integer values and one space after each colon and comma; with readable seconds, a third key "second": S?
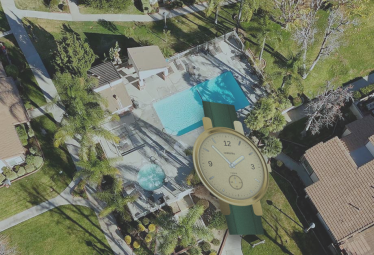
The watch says {"hour": 1, "minute": 53}
